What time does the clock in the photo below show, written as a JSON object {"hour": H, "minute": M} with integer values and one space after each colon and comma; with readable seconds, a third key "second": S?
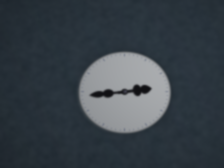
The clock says {"hour": 2, "minute": 44}
